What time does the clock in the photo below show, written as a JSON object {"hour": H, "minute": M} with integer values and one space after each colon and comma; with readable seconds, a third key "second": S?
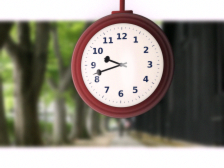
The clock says {"hour": 9, "minute": 42}
